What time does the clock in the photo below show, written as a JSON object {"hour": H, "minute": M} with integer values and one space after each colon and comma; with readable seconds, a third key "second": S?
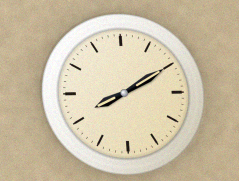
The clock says {"hour": 8, "minute": 10}
